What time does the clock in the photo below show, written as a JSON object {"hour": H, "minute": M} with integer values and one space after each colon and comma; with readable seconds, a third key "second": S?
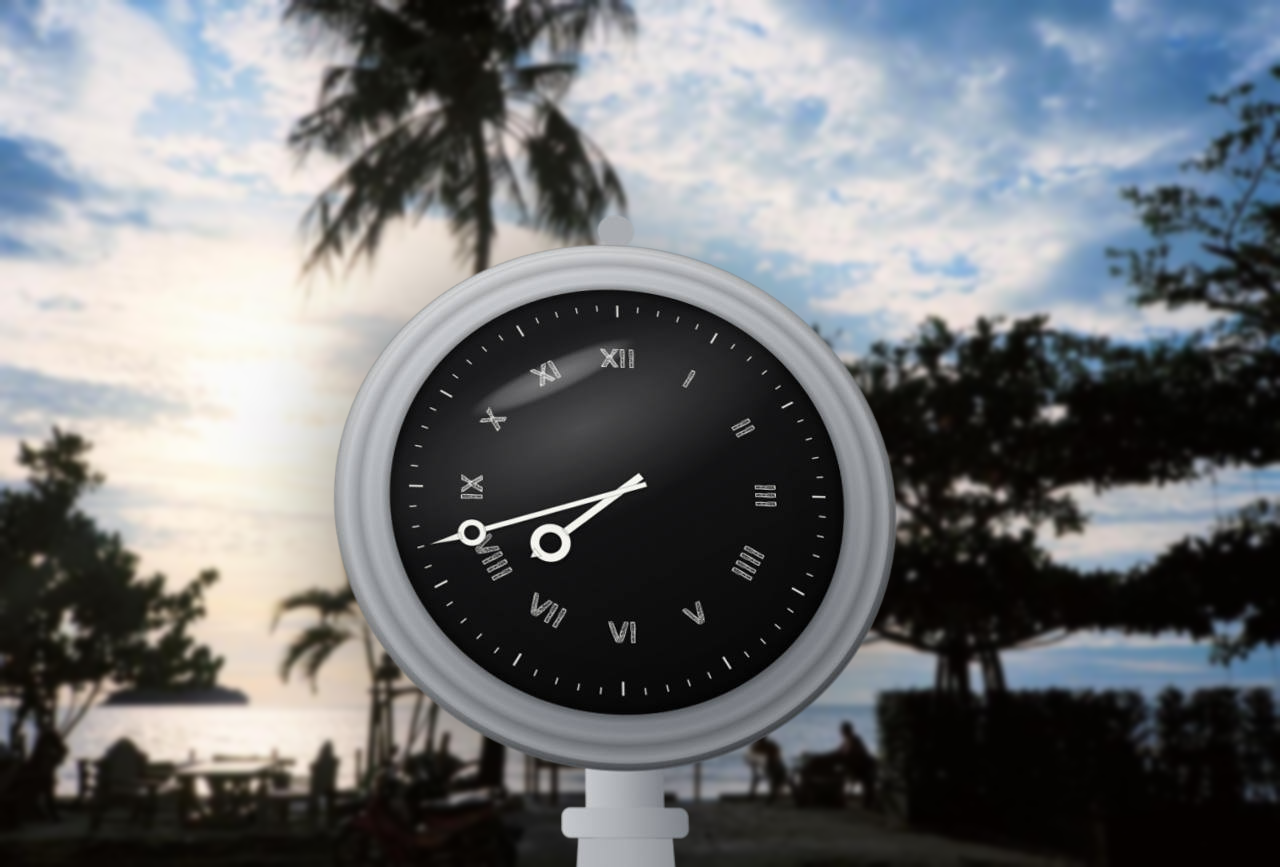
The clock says {"hour": 7, "minute": 42}
